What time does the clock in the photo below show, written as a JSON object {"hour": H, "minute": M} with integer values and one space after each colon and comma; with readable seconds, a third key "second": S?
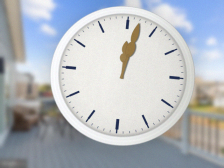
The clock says {"hour": 12, "minute": 2}
